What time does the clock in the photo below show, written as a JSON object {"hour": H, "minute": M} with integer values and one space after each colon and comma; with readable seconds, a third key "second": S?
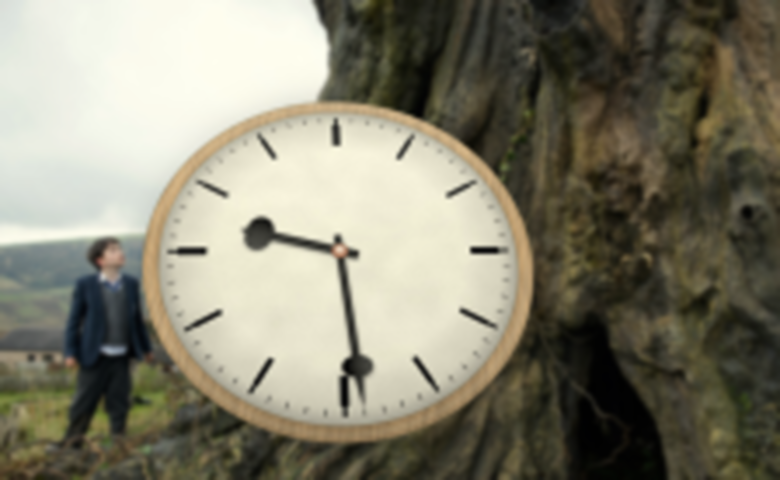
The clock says {"hour": 9, "minute": 29}
